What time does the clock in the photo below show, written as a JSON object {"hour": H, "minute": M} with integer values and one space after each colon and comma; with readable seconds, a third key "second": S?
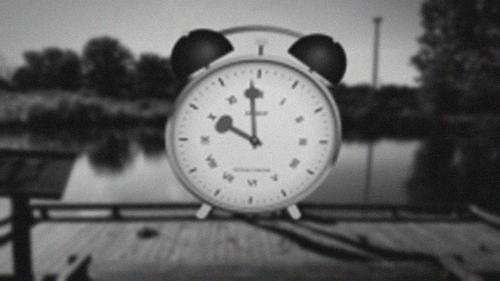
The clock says {"hour": 9, "minute": 59}
